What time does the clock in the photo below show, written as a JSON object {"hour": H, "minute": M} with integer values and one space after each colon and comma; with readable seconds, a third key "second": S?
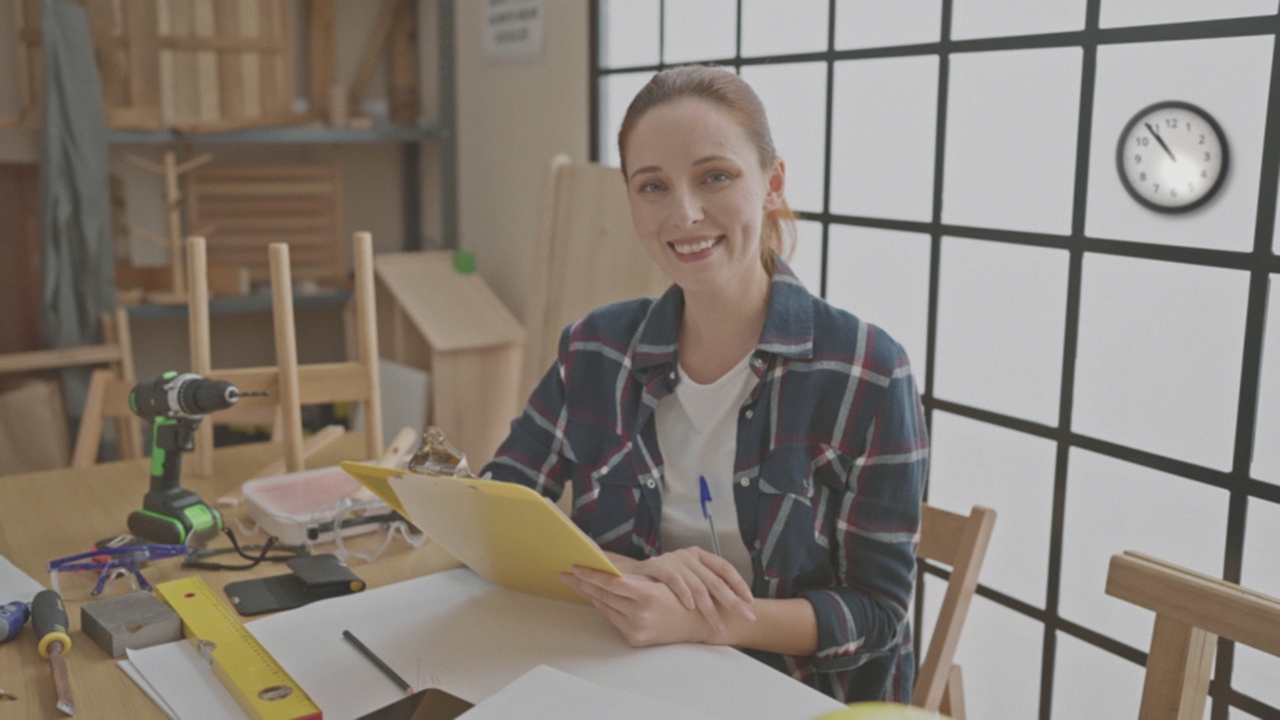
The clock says {"hour": 10, "minute": 54}
